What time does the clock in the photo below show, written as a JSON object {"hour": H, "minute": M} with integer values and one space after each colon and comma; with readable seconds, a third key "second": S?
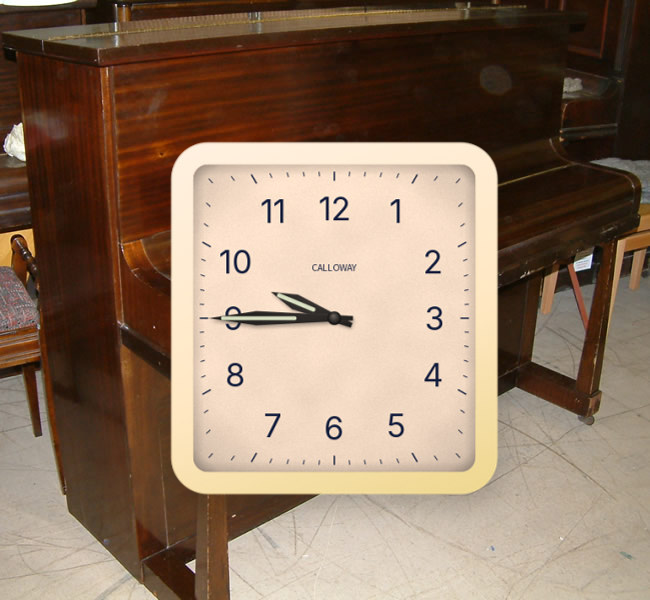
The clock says {"hour": 9, "minute": 45}
